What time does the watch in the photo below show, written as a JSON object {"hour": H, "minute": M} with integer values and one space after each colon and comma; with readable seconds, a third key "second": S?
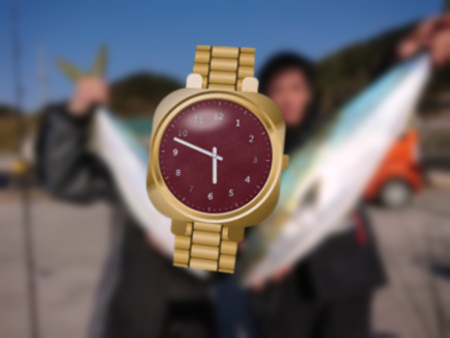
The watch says {"hour": 5, "minute": 48}
